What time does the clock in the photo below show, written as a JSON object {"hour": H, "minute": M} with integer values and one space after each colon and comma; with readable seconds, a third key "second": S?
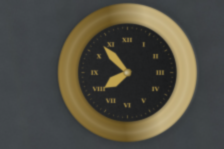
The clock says {"hour": 7, "minute": 53}
